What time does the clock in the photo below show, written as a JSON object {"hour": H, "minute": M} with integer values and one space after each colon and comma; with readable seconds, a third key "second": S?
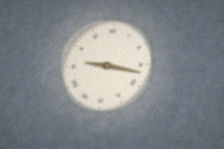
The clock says {"hour": 9, "minute": 17}
